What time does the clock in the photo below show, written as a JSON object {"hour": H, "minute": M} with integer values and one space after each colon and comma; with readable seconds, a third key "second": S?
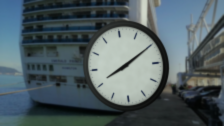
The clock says {"hour": 8, "minute": 10}
